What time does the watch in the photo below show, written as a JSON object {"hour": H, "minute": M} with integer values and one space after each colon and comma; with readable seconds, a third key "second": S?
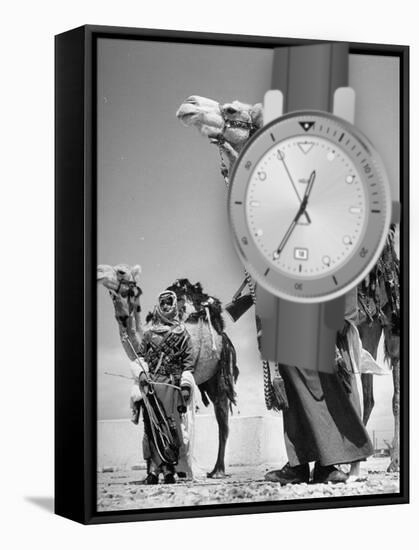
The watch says {"hour": 12, "minute": 34, "second": 55}
